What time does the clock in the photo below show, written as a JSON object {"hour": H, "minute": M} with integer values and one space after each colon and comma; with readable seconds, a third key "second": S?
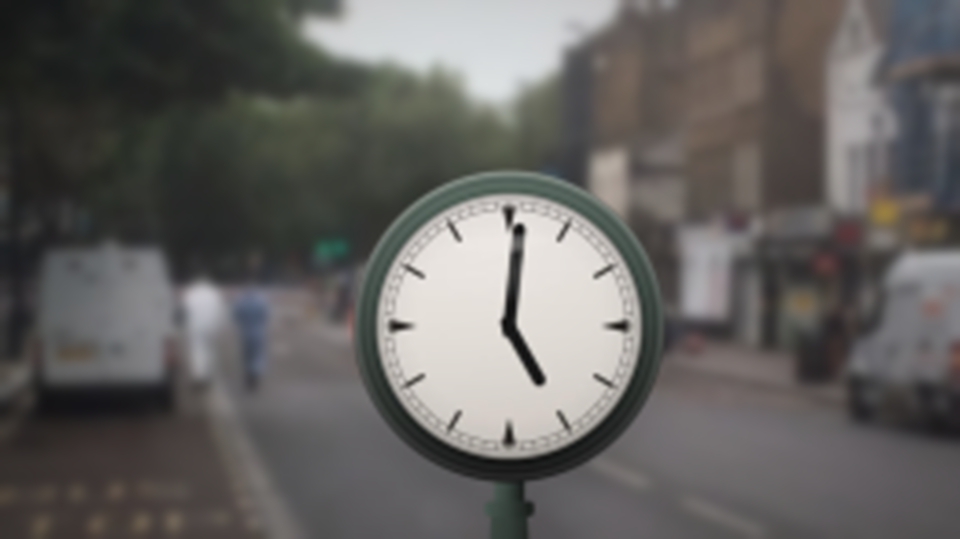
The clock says {"hour": 5, "minute": 1}
